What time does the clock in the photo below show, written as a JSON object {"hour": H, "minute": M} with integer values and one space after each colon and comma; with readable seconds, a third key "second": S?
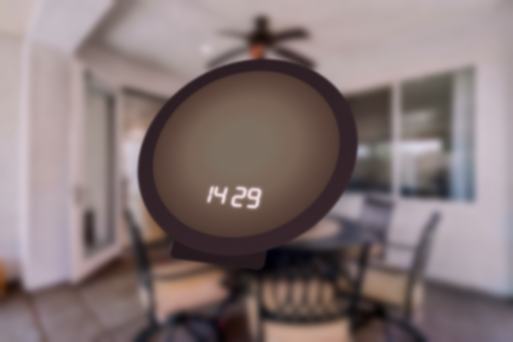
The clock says {"hour": 14, "minute": 29}
